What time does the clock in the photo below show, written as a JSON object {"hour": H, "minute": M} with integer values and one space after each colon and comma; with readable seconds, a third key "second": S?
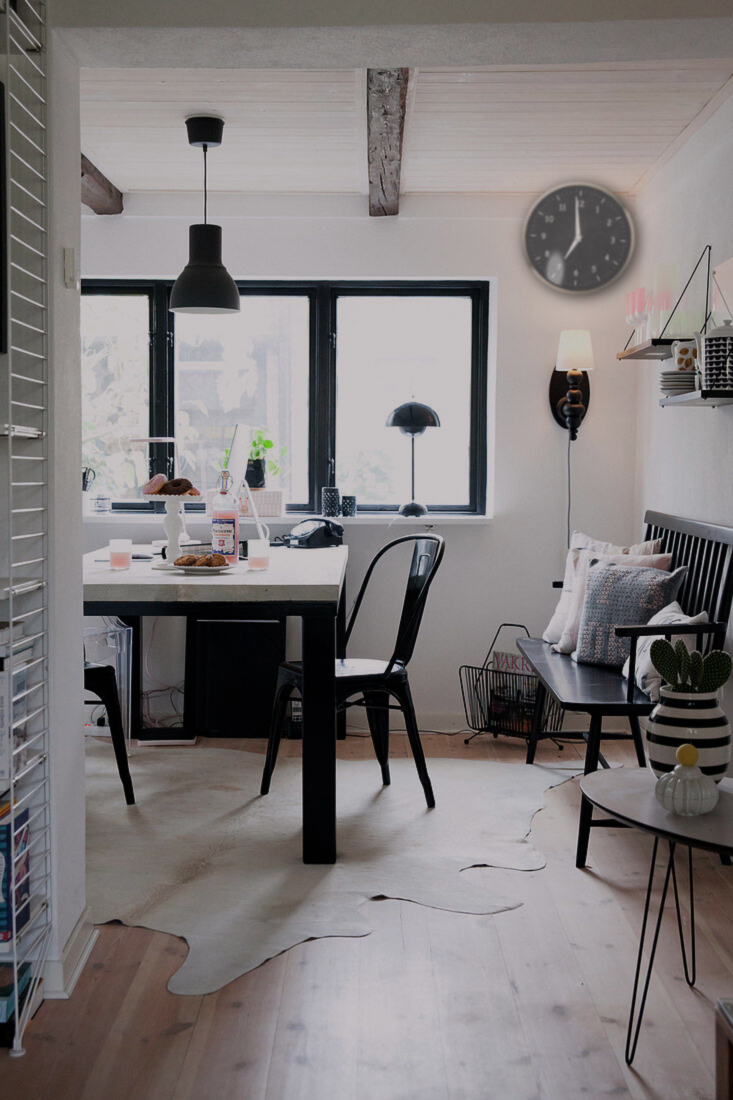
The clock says {"hour": 6, "minute": 59}
